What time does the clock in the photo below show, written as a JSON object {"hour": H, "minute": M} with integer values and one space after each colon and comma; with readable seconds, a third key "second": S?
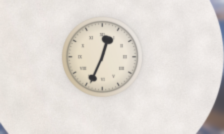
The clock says {"hour": 12, "minute": 34}
